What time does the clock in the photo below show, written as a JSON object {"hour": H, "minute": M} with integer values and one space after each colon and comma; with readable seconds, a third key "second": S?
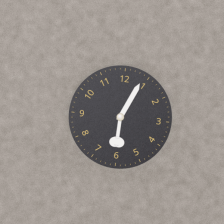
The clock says {"hour": 6, "minute": 4}
